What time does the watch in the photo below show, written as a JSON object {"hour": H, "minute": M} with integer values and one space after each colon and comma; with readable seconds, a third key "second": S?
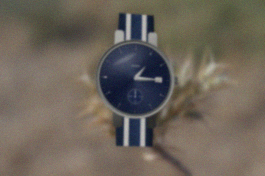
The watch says {"hour": 1, "minute": 15}
